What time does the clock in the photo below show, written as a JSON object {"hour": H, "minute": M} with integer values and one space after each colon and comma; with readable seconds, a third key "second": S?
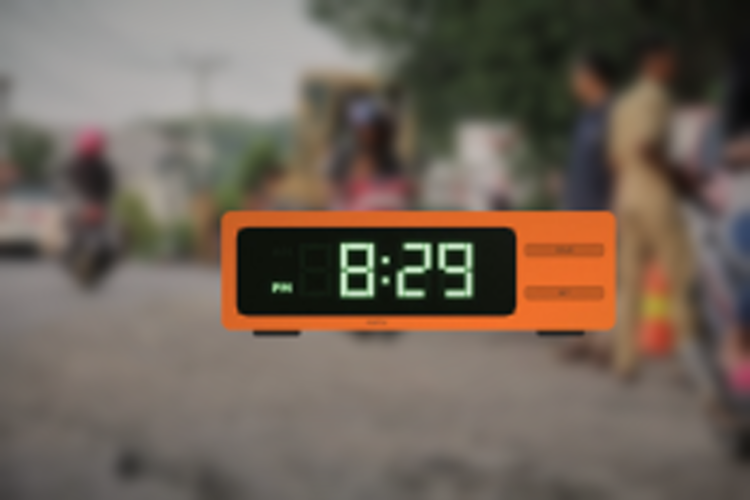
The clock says {"hour": 8, "minute": 29}
